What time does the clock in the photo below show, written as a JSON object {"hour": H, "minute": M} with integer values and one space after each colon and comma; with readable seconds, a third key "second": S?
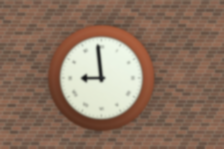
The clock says {"hour": 8, "minute": 59}
